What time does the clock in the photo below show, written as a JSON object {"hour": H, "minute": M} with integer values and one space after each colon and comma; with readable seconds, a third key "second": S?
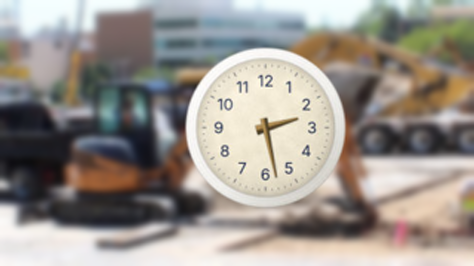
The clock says {"hour": 2, "minute": 28}
